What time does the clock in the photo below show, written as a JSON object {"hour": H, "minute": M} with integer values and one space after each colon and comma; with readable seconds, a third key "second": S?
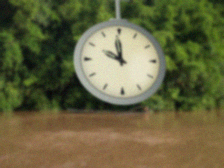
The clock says {"hour": 9, "minute": 59}
